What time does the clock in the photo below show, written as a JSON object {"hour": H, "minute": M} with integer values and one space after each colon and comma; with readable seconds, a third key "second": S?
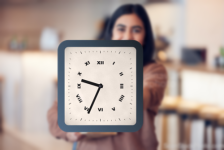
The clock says {"hour": 9, "minute": 34}
